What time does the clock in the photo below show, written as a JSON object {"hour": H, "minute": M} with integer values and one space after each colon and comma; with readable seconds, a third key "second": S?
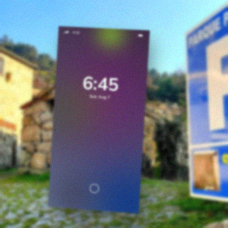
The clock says {"hour": 6, "minute": 45}
